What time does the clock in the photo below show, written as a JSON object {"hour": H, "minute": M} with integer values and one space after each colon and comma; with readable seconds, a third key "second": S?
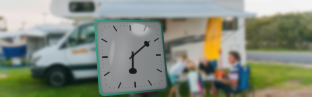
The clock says {"hour": 6, "minute": 9}
